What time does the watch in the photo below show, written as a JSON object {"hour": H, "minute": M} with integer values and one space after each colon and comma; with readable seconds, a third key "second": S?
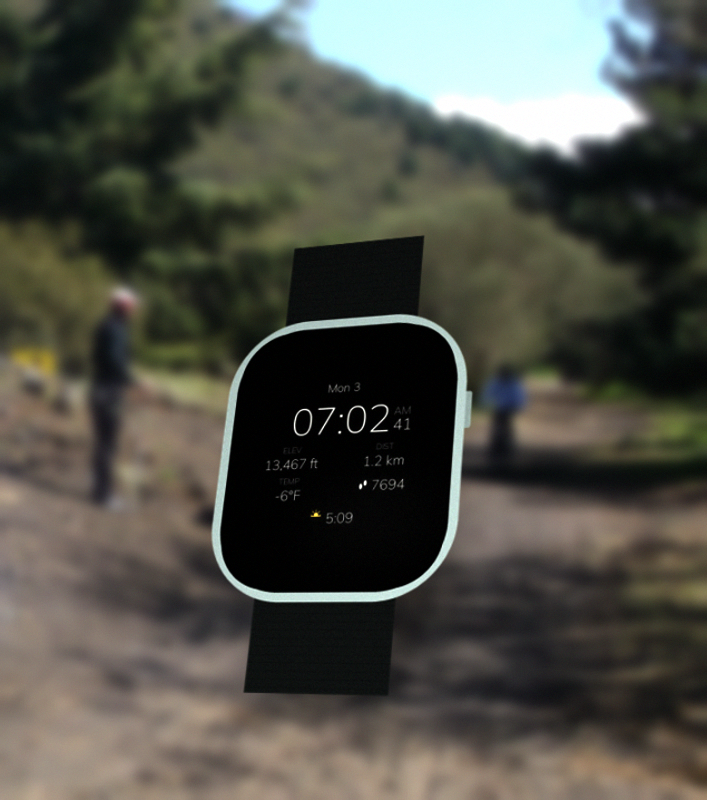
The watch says {"hour": 7, "minute": 2, "second": 41}
